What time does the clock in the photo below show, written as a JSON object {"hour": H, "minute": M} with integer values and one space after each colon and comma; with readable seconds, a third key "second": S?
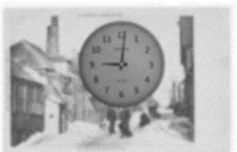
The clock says {"hour": 9, "minute": 1}
